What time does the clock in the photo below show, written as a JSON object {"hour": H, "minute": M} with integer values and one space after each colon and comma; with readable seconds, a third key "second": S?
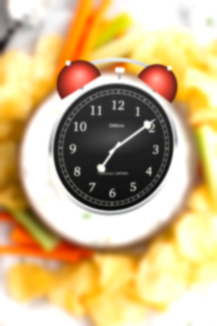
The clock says {"hour": 7, "minute": 9}
